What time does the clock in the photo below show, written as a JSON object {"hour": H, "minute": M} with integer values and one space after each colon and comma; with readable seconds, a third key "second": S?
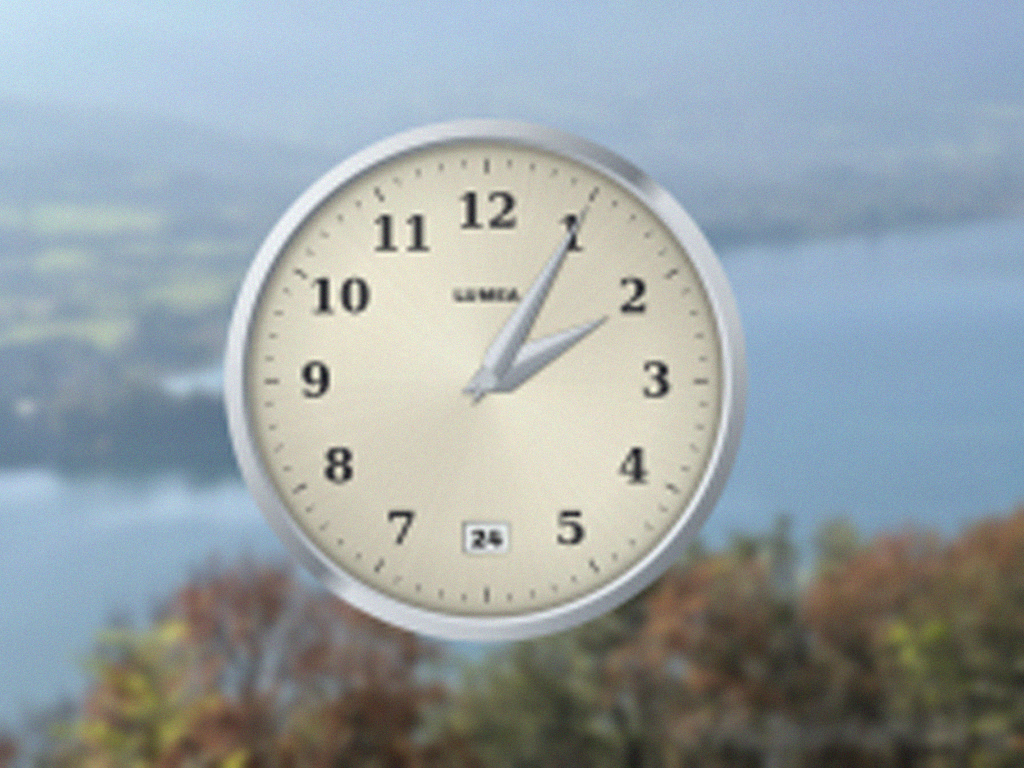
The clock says {"hour": 2, "minute": 5}
